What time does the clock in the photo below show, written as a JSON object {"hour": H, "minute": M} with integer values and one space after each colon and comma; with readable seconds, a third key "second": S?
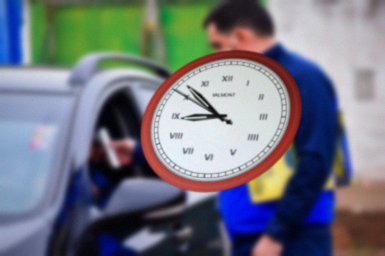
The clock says {"hour": 8, "minute": 51, "second": 50}
